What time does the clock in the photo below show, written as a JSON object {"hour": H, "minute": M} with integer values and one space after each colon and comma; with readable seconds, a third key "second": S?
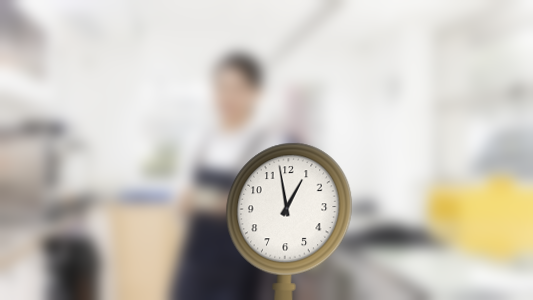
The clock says {"hour": 12, "minute": 58}
